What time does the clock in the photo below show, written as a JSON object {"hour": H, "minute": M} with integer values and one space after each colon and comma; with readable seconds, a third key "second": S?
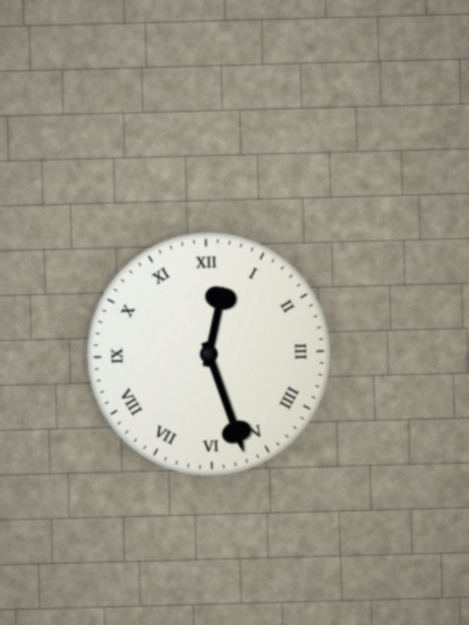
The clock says {"hour": 12, "minute": 27}
